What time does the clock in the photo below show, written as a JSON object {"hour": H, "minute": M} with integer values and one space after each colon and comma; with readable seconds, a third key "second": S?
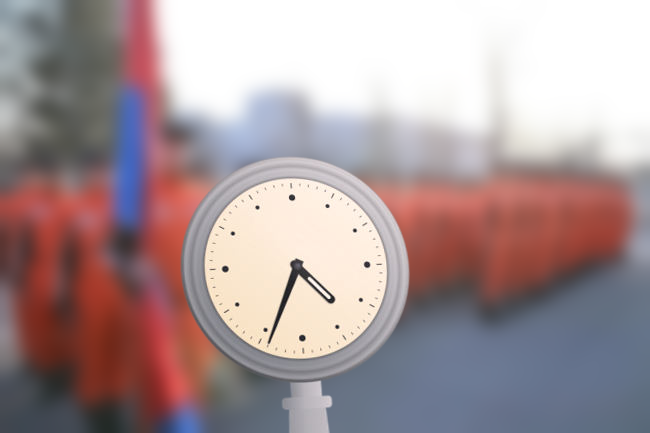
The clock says {"hour": 4, "minute": 34}
